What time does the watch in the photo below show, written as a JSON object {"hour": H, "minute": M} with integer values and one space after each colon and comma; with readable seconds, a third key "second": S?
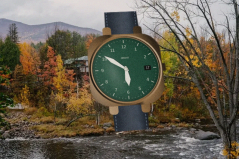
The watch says {"hour": 5, "minute": 51}
